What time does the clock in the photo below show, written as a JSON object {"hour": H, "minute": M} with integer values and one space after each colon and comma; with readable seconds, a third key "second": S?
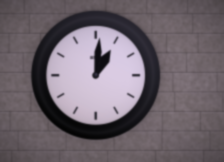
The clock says {"hour": 1, "minute": 1}
